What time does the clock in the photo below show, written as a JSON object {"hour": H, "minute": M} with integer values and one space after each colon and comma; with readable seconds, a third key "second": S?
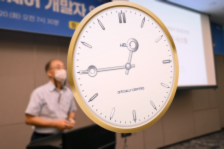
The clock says {"hour": 12, "minute": 45}
